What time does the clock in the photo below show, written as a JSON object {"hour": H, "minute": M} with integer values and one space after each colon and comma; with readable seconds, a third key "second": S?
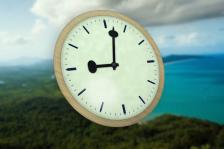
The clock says {"hour": 9, "minute": 2}
